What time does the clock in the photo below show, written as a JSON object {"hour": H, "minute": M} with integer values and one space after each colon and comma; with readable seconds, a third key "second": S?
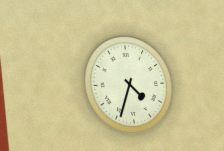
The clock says {"hour": 4, "minute": 34}
